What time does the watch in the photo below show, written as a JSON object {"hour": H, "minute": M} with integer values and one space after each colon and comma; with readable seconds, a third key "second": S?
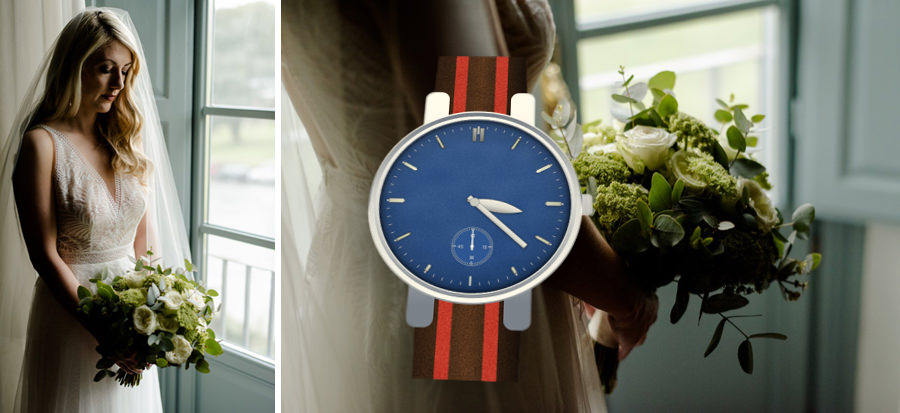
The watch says {"hour": 3, "minute": 22}
